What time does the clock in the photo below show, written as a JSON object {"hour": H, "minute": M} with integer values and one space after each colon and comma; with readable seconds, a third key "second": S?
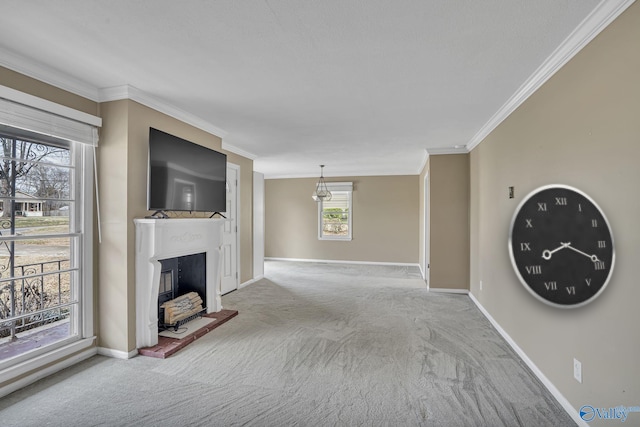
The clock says {"hour": 8, "minute": 19}
